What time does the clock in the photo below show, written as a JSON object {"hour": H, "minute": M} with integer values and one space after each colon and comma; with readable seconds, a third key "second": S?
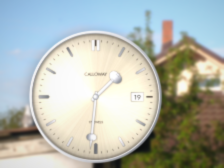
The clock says {"hour": 1, "minute": 31}
